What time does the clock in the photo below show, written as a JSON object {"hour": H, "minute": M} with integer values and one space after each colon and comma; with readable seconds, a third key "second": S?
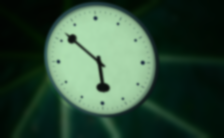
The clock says {"hour": 5, "minute": 52}
